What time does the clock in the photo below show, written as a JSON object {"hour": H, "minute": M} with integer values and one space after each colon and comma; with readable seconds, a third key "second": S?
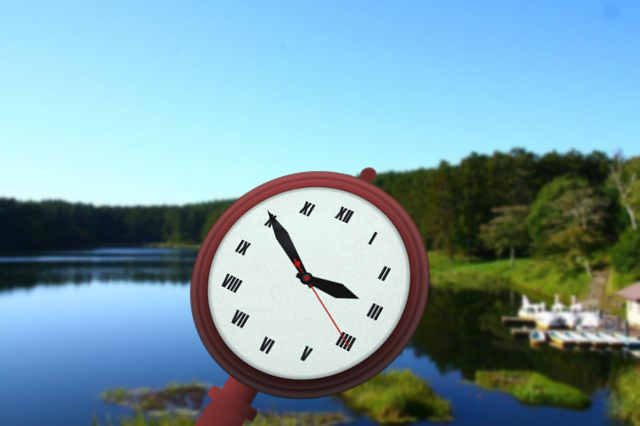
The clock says {"hour": 2, "minute": 50, "second": 20}
